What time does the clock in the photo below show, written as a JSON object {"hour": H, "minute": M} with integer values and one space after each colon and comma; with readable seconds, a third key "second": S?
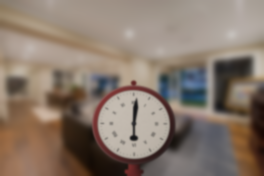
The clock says {"hour": 6, "minute": 1}
